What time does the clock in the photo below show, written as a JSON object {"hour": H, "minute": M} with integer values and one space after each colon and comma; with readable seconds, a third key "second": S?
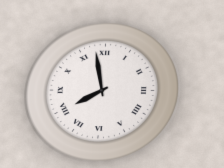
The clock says {"hour": 7, "minute": 58}
